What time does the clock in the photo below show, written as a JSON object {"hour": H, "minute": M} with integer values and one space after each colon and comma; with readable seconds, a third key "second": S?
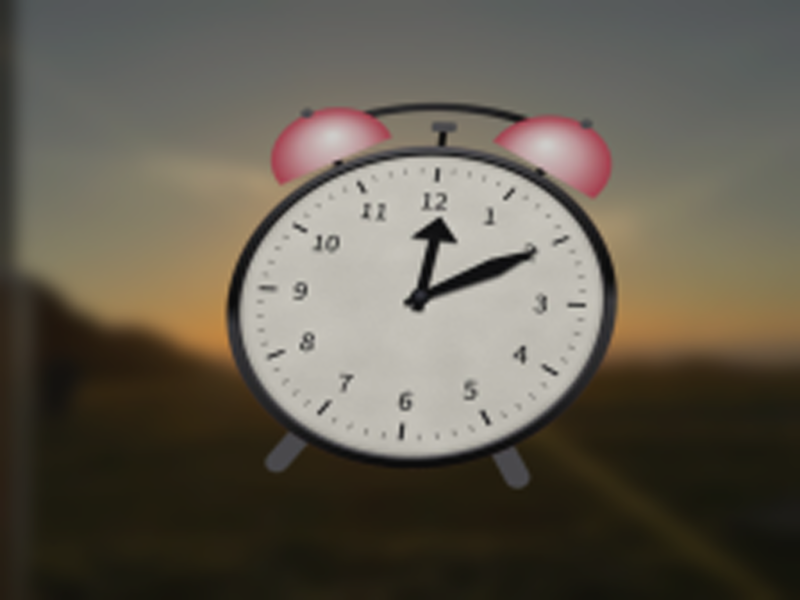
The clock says {"hour": 12, "minute": 10}
